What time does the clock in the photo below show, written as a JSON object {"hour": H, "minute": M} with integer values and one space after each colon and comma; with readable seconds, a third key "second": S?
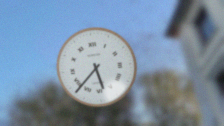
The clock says {"hour": 5, "minute": 38}
